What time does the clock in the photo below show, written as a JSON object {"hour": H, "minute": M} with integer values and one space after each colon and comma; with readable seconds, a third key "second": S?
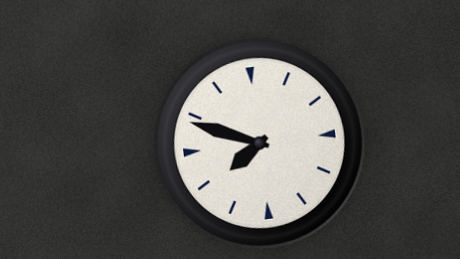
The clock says {"hour": 7, "minute": 49}
